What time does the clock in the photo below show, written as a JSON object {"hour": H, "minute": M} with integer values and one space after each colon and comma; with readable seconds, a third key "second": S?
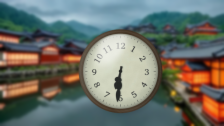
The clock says {"hour": 6, "minute": 31}
